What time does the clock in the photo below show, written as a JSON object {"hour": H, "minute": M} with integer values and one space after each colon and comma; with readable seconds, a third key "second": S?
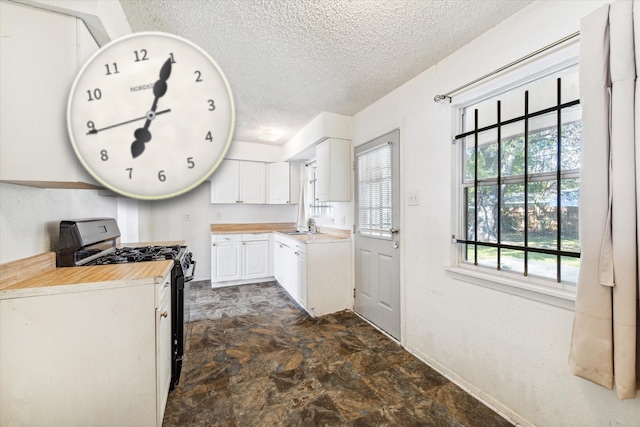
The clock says {"hour": 7, "minute": 4, "second": 44}
